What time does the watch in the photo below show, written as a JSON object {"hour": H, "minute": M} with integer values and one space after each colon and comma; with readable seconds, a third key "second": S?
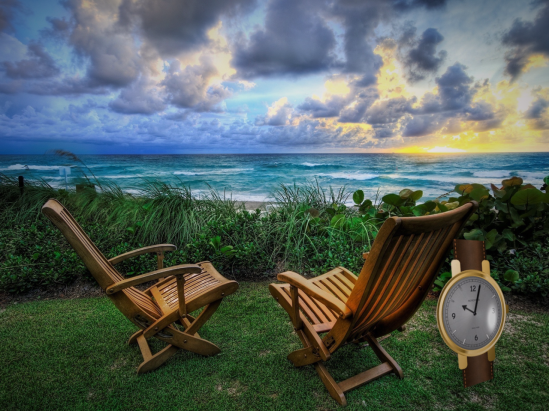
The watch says {"hour": 10, "minute": 3}
